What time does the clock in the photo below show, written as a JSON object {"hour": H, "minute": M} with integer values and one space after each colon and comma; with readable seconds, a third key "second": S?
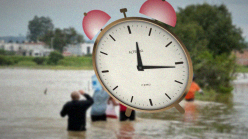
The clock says {"hour": 12, "minute": 16}
